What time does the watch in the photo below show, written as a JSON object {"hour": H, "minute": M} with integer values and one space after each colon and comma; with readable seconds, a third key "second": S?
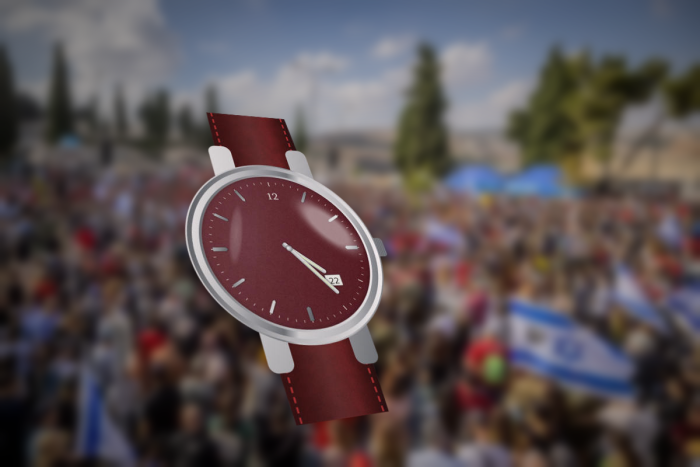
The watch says {"hour": 4, "minute": 24}
